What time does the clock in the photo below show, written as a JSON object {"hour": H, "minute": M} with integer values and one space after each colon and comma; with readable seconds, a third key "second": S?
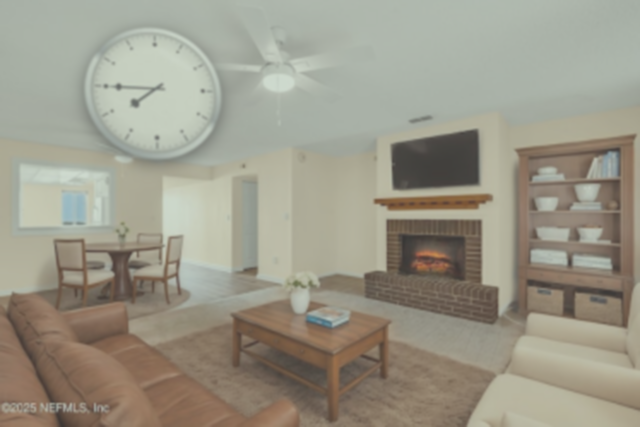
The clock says {"hour": 7, "minute": 45}
